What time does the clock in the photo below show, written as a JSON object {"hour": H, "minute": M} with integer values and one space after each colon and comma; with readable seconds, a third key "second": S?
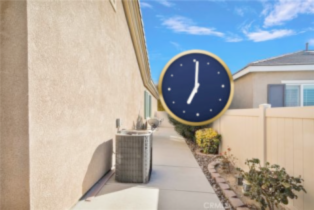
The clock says {"hour": 7, "minute": 1}
